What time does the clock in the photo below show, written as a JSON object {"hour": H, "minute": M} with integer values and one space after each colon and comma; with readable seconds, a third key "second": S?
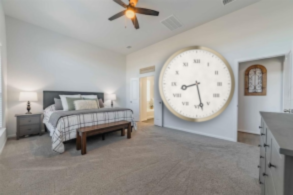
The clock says {"hour": 8, "minute": 28}
